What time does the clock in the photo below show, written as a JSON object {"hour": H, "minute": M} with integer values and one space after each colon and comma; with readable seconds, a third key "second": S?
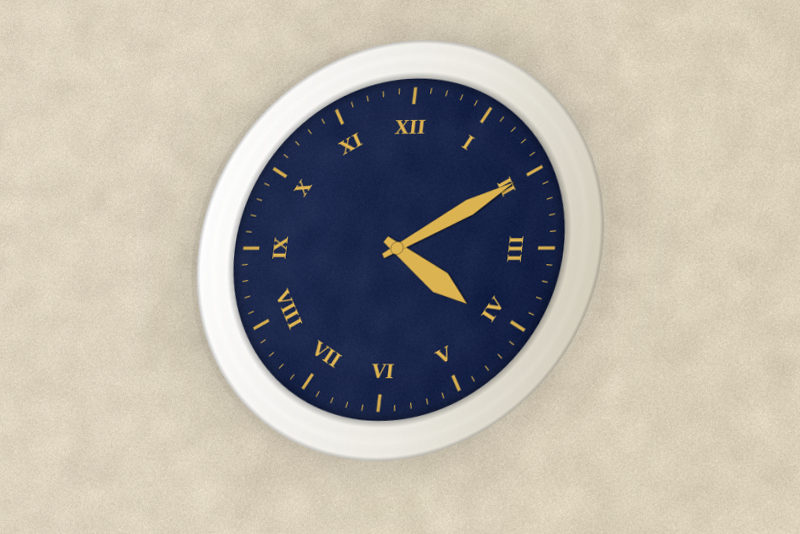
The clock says {"hour": 4, "minute": 10}
